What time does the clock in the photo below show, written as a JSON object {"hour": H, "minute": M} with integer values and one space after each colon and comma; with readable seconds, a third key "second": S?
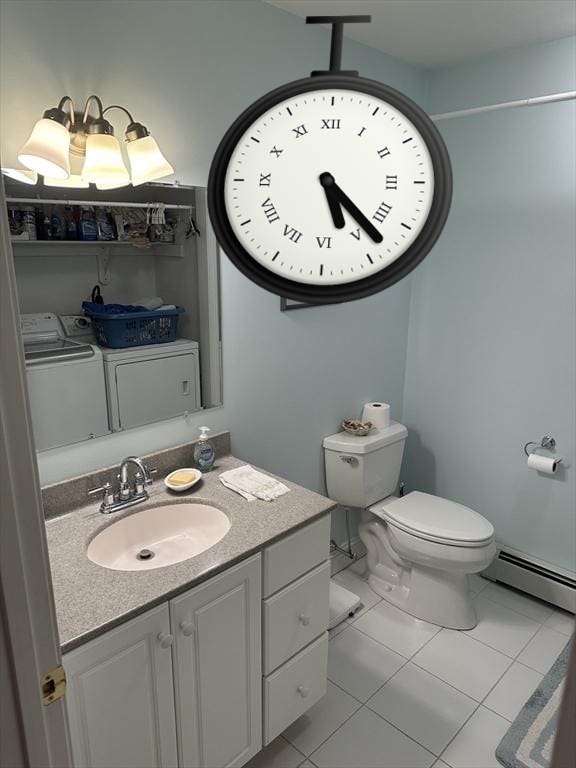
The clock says {"hour": 5, "minute": 23}
